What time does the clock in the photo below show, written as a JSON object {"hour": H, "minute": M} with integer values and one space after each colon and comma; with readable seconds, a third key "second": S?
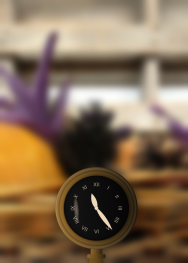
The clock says {"hour": 11, "minute": 24}
